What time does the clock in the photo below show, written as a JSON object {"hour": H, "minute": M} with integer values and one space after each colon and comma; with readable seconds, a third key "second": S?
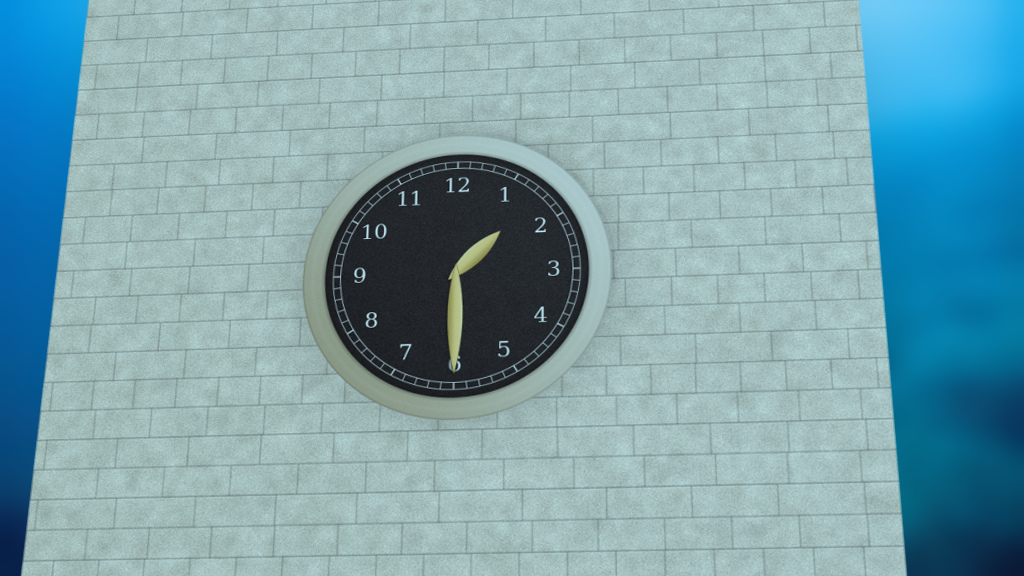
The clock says {"hour": 1, "minute": 30}
